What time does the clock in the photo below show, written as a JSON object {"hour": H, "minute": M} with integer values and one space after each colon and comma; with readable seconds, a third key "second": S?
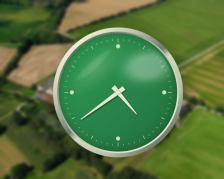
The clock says {"hour": 4, "minute": 39}
